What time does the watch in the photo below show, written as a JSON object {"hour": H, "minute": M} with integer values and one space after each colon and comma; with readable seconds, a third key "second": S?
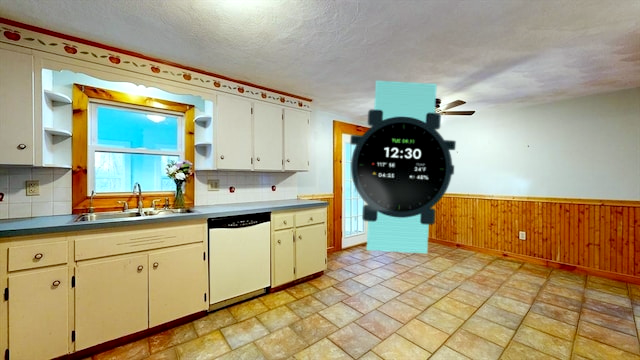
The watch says {"hour": 12, "minute": 30}
